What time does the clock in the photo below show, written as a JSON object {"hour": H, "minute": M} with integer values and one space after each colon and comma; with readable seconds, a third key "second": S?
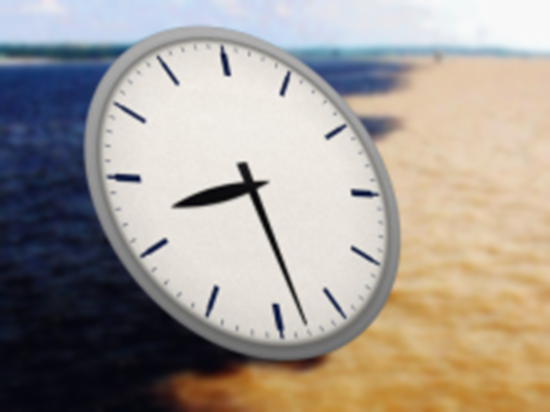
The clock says {"hour": 8, "minute": 28}
